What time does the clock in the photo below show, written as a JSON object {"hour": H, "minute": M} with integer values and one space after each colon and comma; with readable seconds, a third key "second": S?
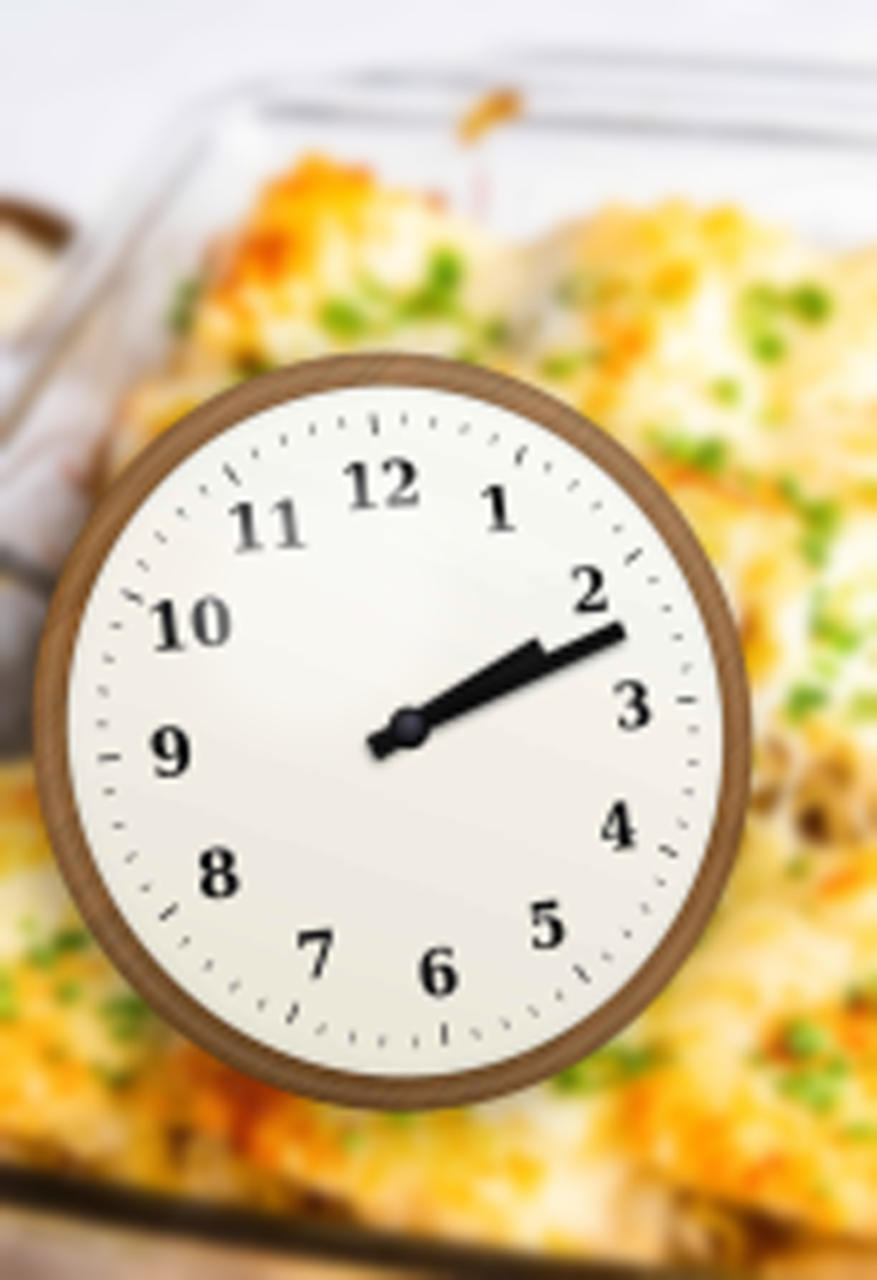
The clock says {"hour": 2, "minute": 12}
